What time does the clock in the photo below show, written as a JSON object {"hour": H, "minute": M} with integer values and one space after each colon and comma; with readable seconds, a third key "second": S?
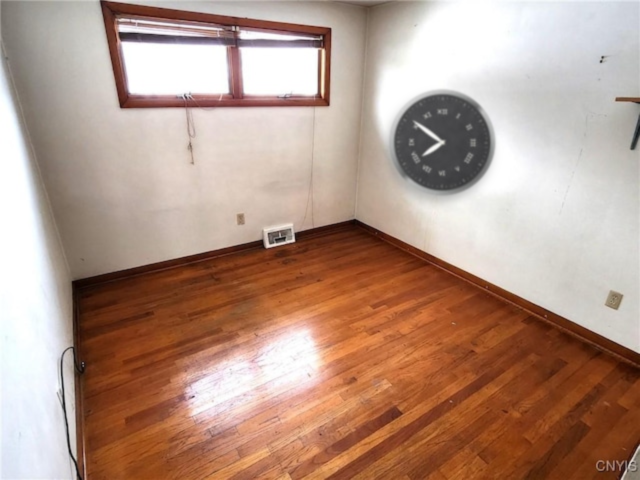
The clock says {"hour": 7, "minute": 51}
